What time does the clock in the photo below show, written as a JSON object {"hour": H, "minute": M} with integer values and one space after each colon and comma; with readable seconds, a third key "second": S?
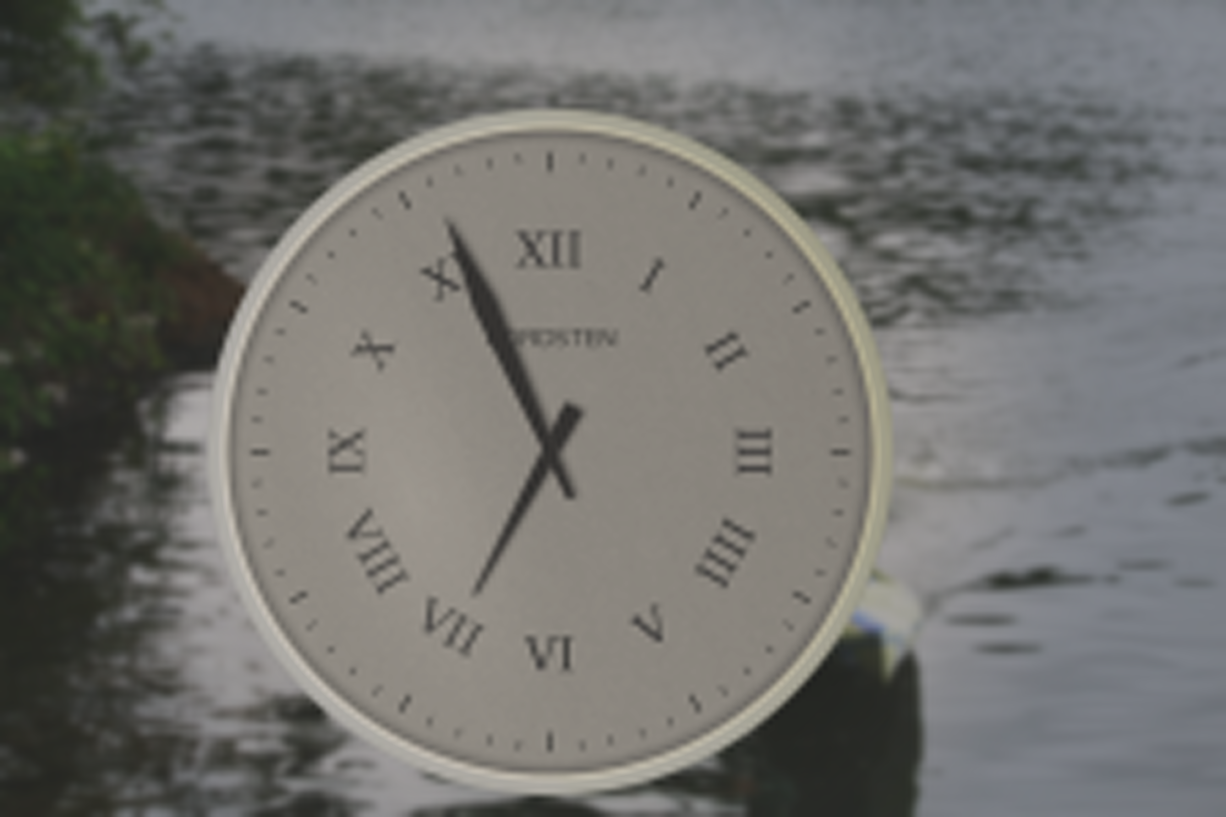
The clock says {"hour": 6, "minute": 56}
